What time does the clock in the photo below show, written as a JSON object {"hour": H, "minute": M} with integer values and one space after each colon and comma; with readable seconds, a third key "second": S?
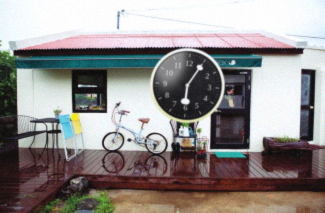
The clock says {"hour": 6, "minute": 5}
